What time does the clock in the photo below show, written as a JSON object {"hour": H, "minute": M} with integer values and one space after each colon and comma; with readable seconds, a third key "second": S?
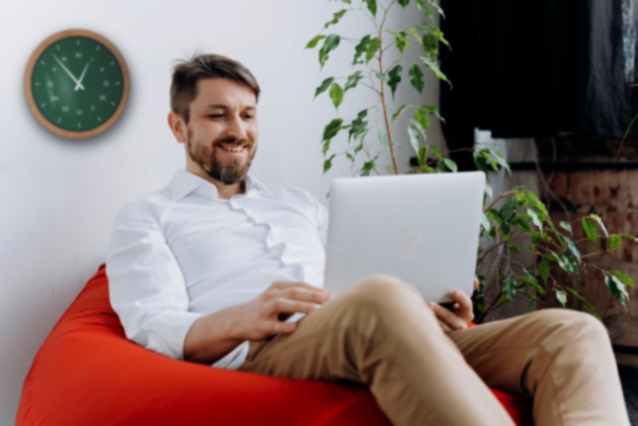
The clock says {"hour": 12, "minute": 53}
